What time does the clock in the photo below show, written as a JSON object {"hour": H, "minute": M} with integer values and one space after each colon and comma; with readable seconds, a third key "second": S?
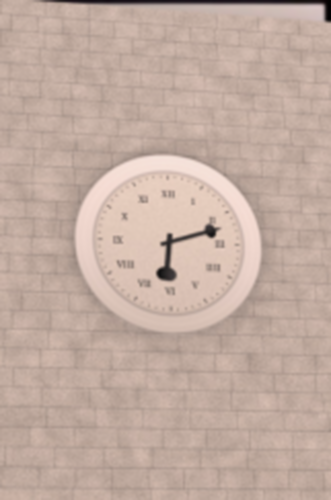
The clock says {"hour": 6, "minute": 12}
